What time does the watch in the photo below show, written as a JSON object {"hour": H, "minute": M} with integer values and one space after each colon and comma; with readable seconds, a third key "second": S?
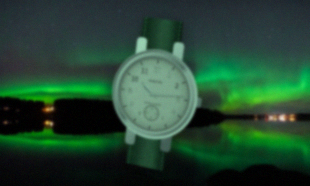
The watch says {"hour": 10, "minute": 14}
